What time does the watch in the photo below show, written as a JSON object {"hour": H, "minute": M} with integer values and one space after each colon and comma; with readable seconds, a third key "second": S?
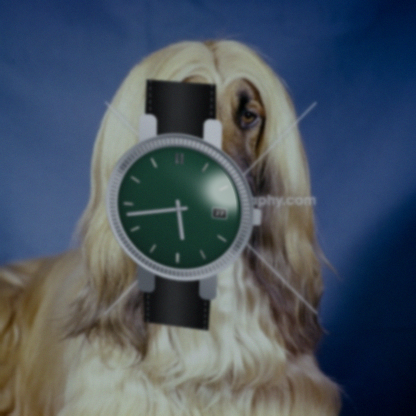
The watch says {"hour": 5, "minute": 43}
